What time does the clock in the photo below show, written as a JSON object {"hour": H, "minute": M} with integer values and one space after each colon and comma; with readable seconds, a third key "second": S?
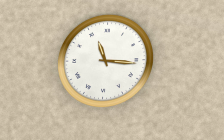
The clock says {"hour": 11, "minute": 16}
